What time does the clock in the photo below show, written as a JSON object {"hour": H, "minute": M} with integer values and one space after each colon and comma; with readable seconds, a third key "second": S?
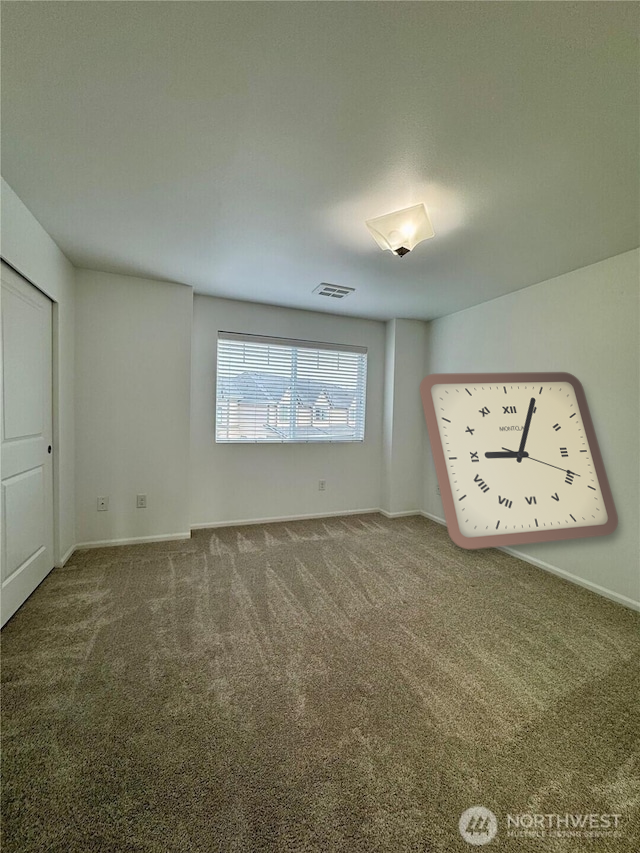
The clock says {"hour": 9, "minute": 4, "second": 19}
